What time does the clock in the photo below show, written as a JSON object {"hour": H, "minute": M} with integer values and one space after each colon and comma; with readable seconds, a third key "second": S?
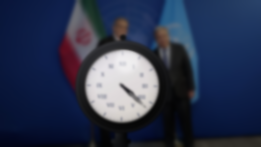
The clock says {"hour": 4, "minute": 22}
